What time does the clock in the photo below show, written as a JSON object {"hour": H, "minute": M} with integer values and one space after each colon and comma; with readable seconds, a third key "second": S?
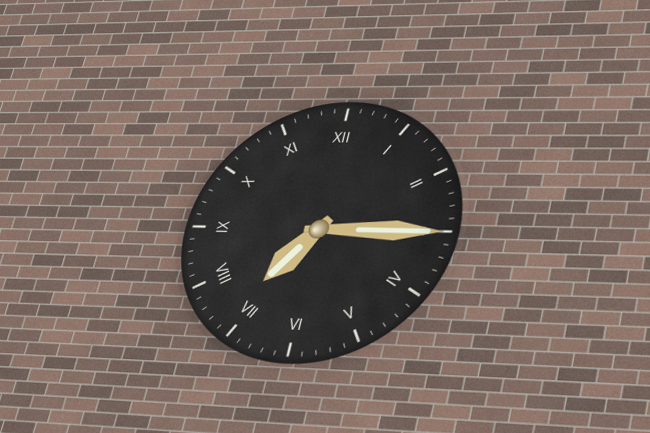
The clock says {"hour": 7, "minute": 15}
